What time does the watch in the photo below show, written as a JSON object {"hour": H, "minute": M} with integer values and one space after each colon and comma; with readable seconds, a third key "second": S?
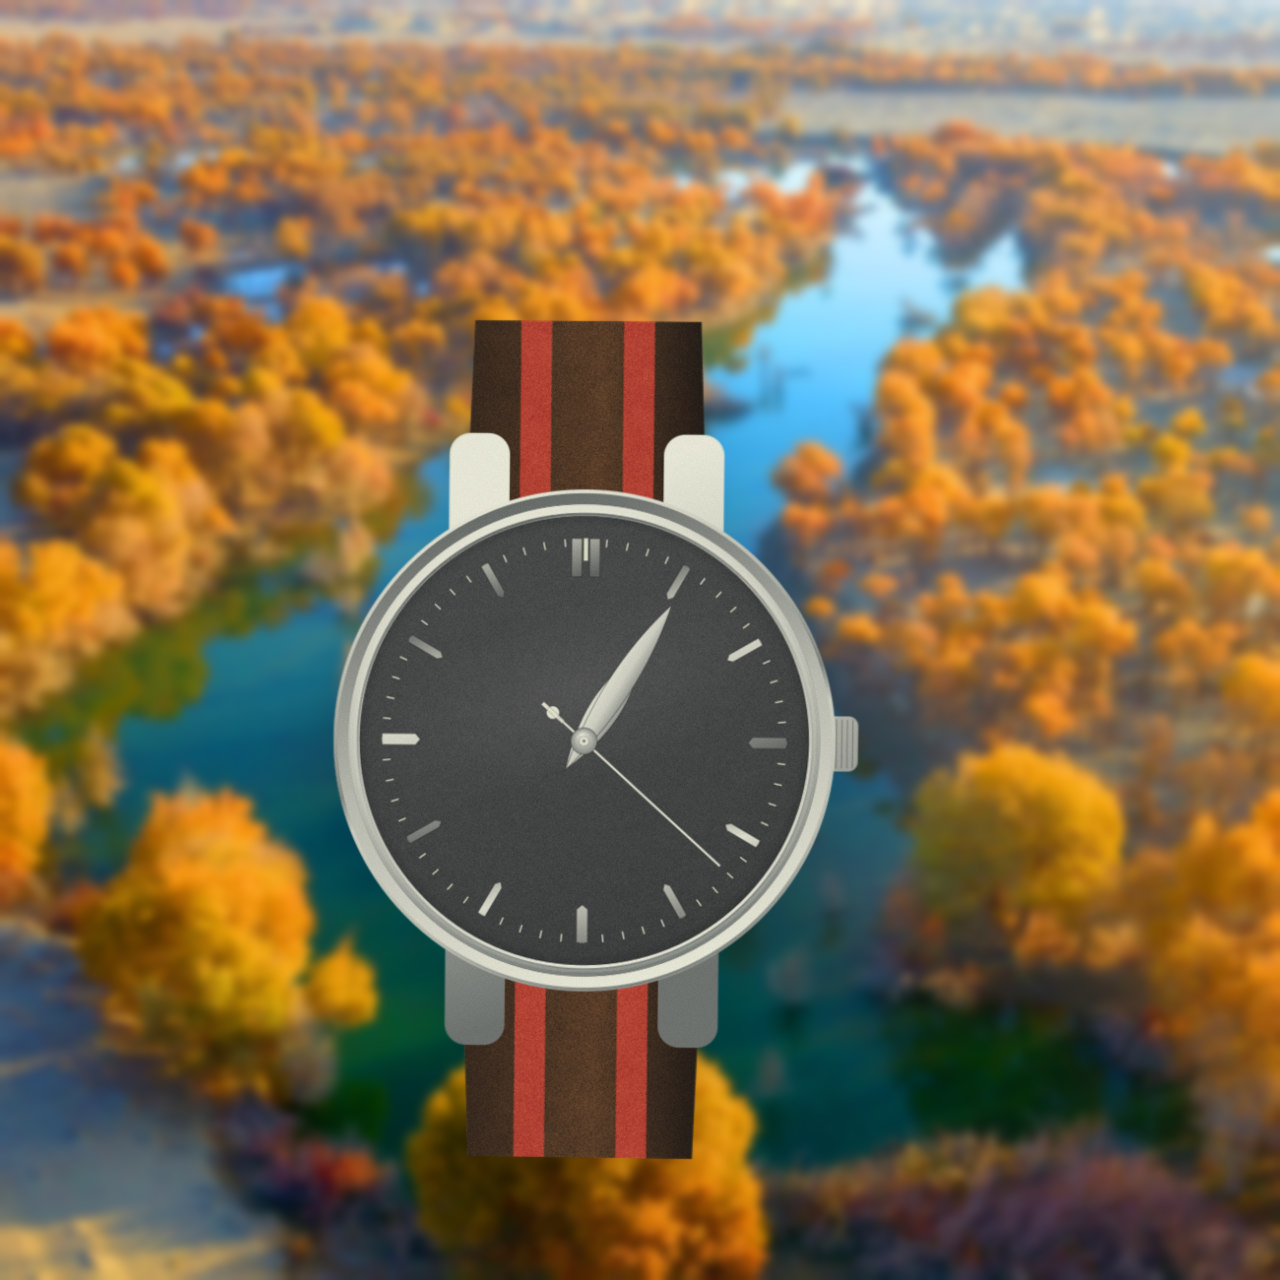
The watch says {"hour": 1, "minute": 5, "second": 22}
